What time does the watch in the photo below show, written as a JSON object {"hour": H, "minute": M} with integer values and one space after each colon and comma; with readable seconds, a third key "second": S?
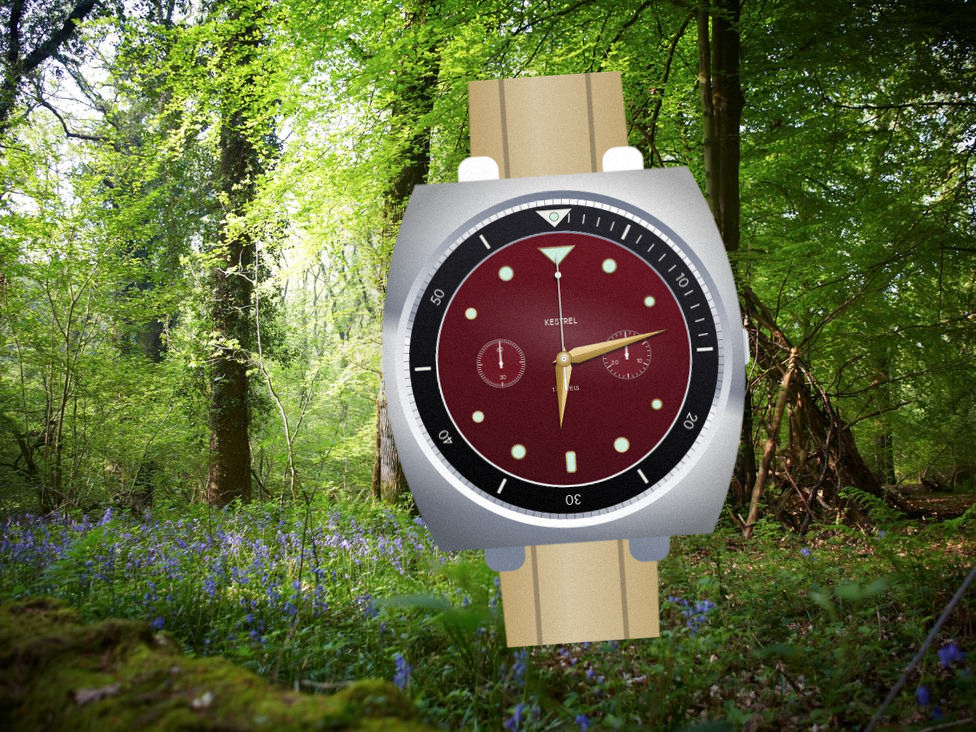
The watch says {"hour": 6, "minute": 13}
